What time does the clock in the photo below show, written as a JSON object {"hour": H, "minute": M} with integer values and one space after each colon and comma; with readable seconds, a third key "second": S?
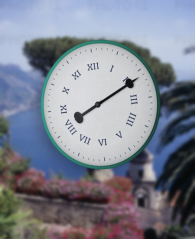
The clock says {"hour": 8, "minute": 11}
